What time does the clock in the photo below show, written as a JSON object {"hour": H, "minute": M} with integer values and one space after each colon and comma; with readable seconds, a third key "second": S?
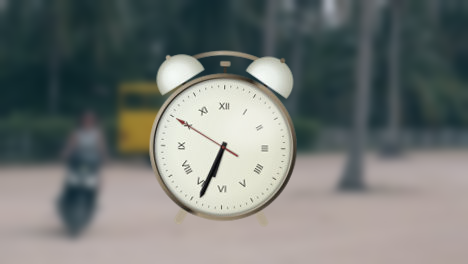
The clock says {"hour": 6, "minute": 33, "second": 50}
